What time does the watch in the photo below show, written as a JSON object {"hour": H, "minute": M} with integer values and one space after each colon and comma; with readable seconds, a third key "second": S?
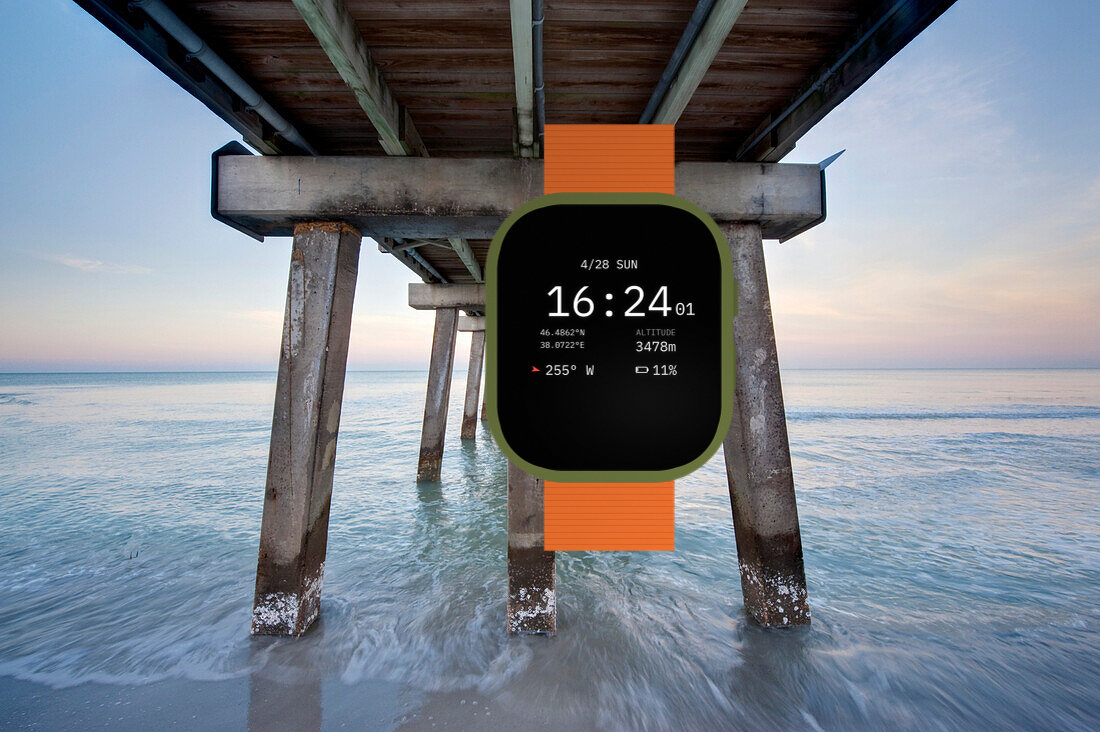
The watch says {"hour": 16, "minute": 24, "second": 1}
